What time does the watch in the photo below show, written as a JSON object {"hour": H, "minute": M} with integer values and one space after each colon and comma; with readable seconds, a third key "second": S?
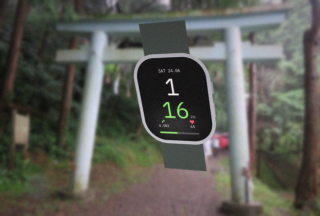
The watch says {"hour": 1, "minute": 16}
